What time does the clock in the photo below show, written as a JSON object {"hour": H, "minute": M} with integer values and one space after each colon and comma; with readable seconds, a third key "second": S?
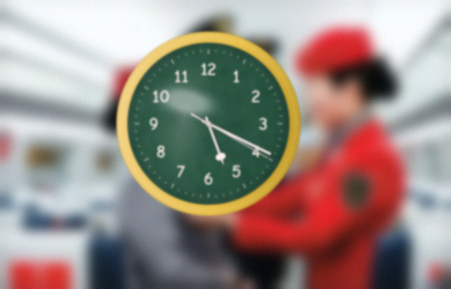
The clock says {"hour": 5, "minute": 19, "second": 20}
